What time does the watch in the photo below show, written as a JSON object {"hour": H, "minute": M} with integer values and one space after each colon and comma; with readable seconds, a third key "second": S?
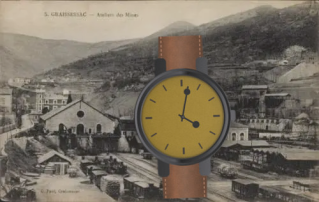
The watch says {"hour": 4, "minute": 2}
